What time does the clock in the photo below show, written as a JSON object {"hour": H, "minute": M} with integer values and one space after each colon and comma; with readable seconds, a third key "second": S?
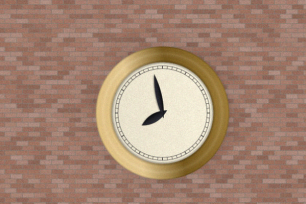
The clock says {"hour": 7, "minute": 58}
